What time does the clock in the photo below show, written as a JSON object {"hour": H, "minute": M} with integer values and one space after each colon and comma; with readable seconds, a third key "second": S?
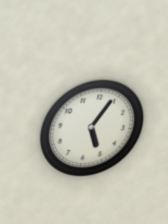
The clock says {"hour": 5, "minute": 4}
